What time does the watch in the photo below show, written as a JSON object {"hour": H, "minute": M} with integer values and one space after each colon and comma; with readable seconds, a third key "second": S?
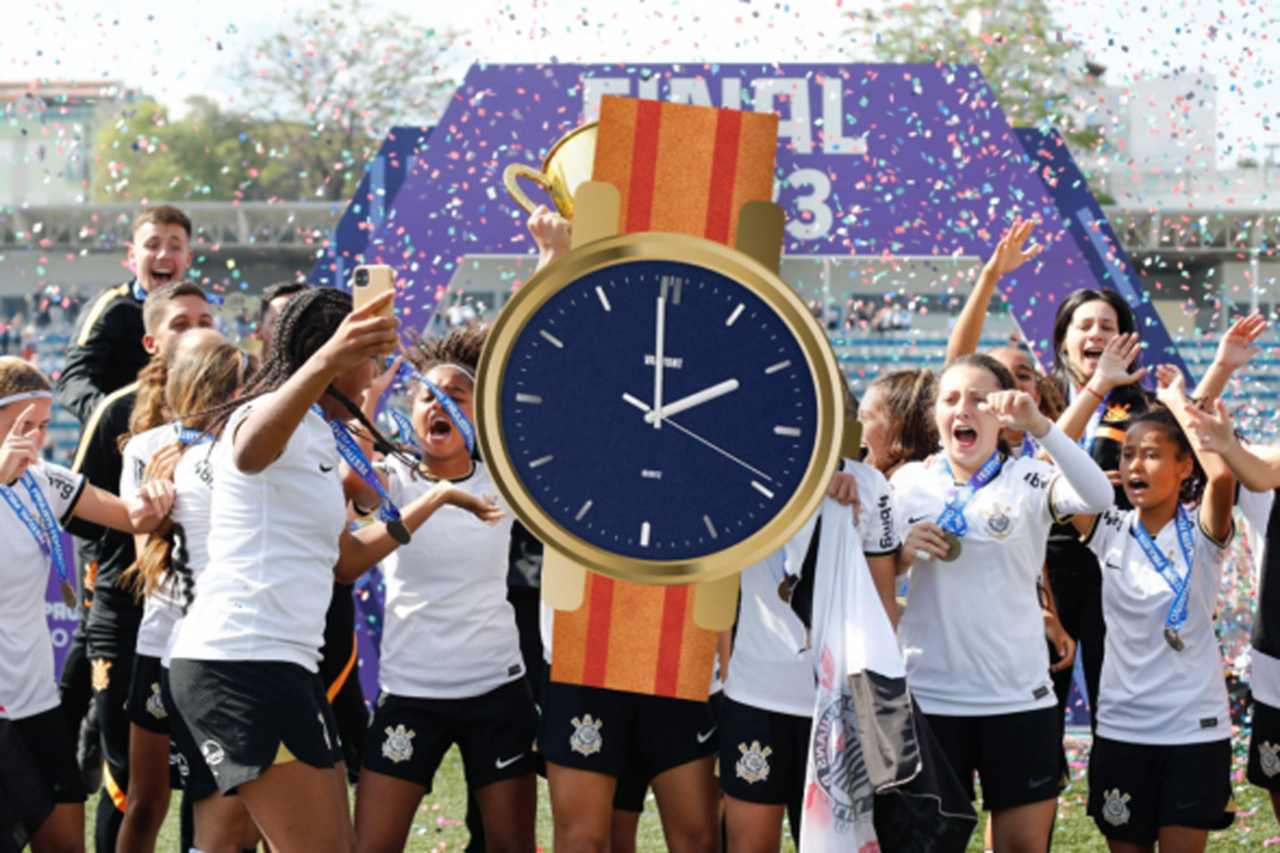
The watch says {"hour": 1, "minute": 59, "second": 19}
